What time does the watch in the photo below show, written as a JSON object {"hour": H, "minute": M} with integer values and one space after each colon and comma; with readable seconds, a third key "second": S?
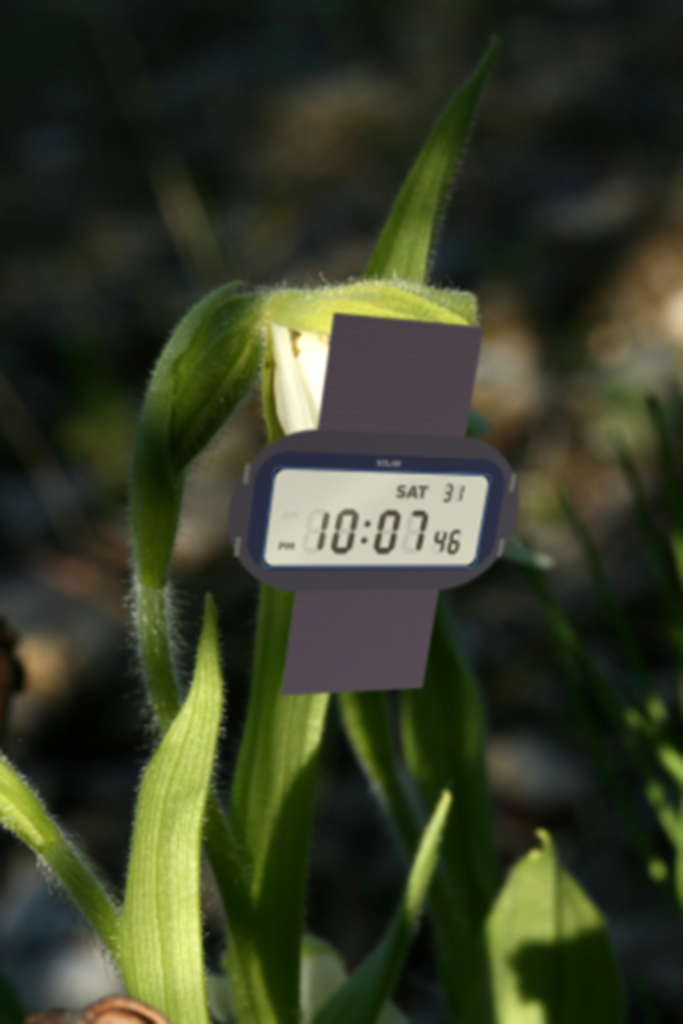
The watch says {"hour": 10, "minute": 7, "second": 46}
